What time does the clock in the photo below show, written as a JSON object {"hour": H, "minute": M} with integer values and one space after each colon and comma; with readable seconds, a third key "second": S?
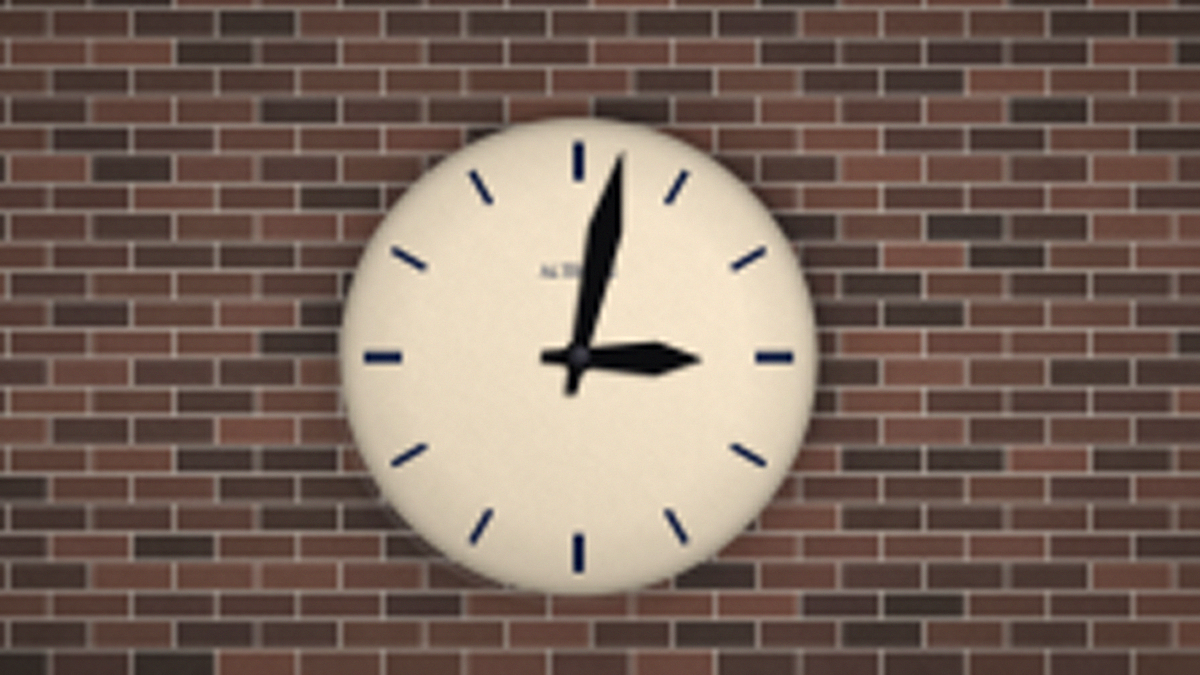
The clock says {"hour": 3, "minute": 2}
